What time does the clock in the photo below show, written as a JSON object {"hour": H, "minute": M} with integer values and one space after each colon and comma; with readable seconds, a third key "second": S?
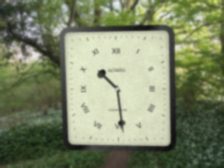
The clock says {"hour": 10, "minute": 29}
